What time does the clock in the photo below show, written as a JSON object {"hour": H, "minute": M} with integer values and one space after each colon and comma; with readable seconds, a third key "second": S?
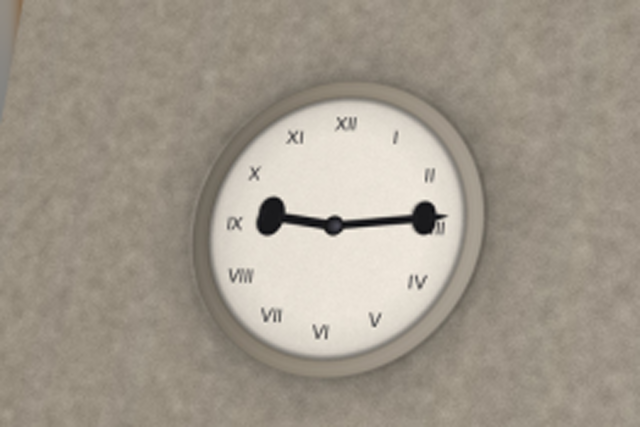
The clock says {"hour": 9, "minute": 14}
